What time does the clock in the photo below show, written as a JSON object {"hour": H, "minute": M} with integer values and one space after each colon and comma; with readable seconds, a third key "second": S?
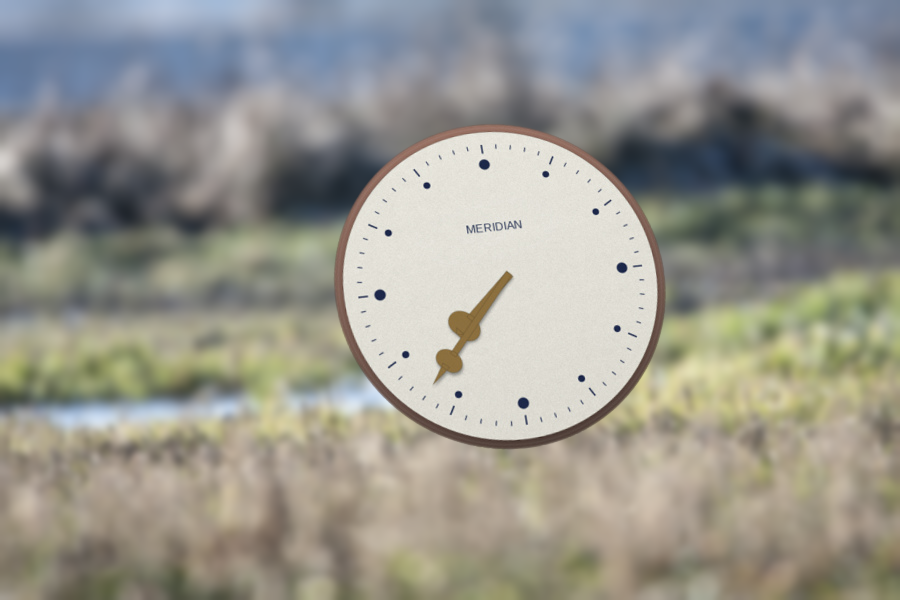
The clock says {"hour": 7, "minute": 37}
